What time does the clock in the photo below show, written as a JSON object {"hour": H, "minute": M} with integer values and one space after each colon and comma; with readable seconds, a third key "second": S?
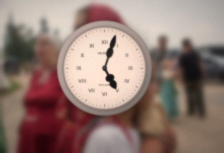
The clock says {"hour": 5, "minute": 3}
